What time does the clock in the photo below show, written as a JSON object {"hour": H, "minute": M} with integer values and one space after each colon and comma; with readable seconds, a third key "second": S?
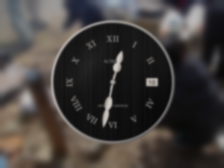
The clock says {"hour": 12, "minute": 32}
